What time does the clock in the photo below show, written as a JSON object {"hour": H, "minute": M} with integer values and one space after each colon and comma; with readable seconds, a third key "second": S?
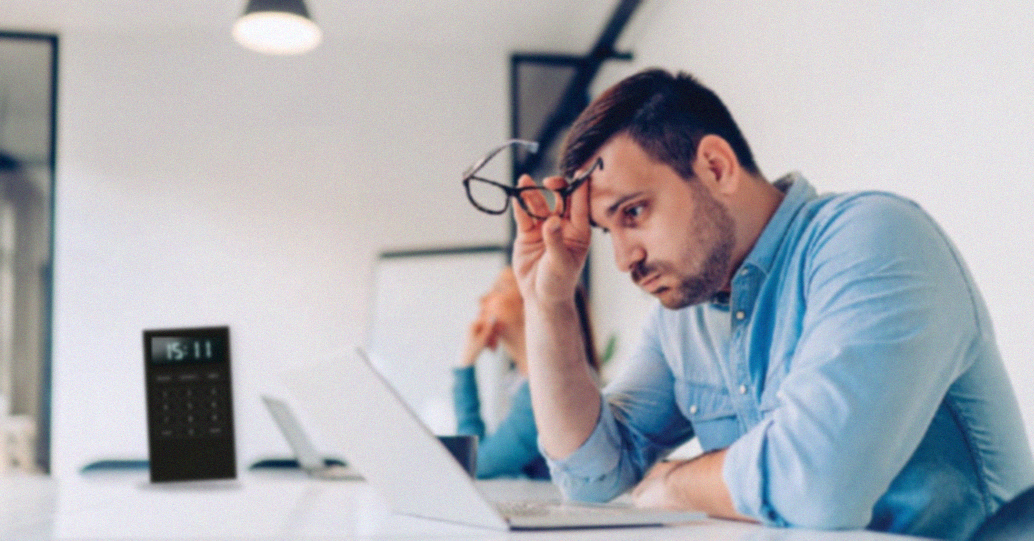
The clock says {"hour": 15, "minute": 11}
